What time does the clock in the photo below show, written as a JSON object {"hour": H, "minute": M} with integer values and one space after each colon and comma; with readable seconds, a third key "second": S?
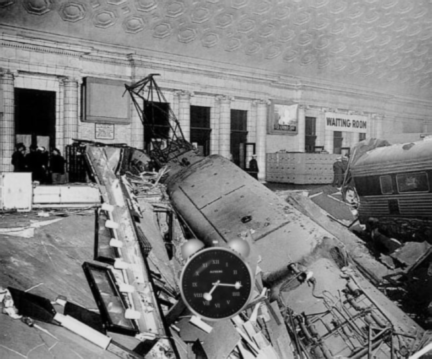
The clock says {"hour": 7, "minute": 16}
